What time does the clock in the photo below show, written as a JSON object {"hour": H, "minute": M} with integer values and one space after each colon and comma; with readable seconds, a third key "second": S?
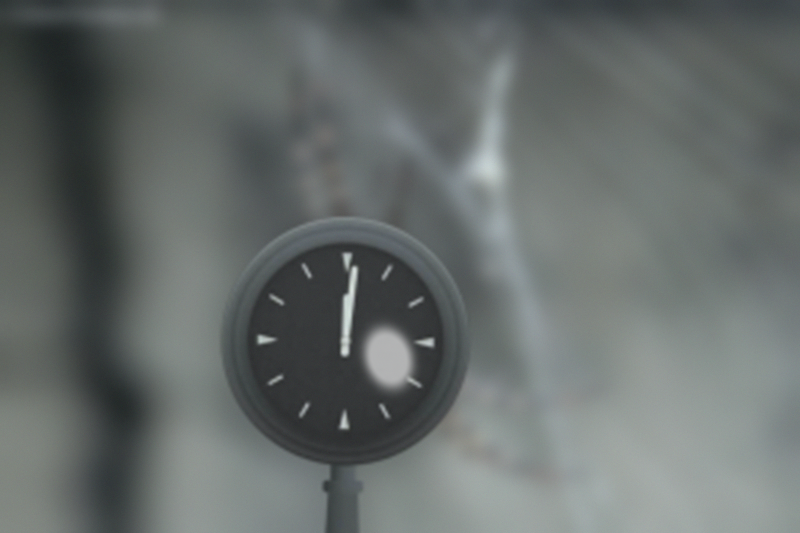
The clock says {"hour": 12, "minute": 1}
